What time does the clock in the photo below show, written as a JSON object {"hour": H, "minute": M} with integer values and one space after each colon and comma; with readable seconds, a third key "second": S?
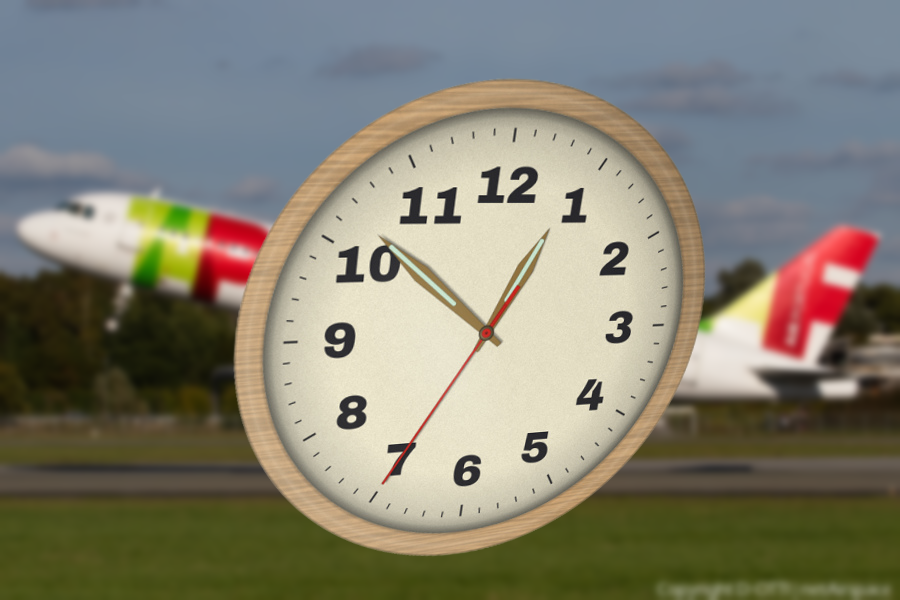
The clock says {"hour": 12, "minute": 51, "second": 35}
